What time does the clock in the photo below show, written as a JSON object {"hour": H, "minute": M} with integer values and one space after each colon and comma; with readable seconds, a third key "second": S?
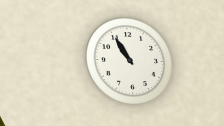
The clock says {"hour": 10, "minute": 55}
